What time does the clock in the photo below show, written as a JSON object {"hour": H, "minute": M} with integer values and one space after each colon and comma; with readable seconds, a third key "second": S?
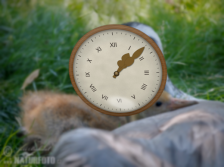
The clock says {"hour": 1, "minute": 8}
